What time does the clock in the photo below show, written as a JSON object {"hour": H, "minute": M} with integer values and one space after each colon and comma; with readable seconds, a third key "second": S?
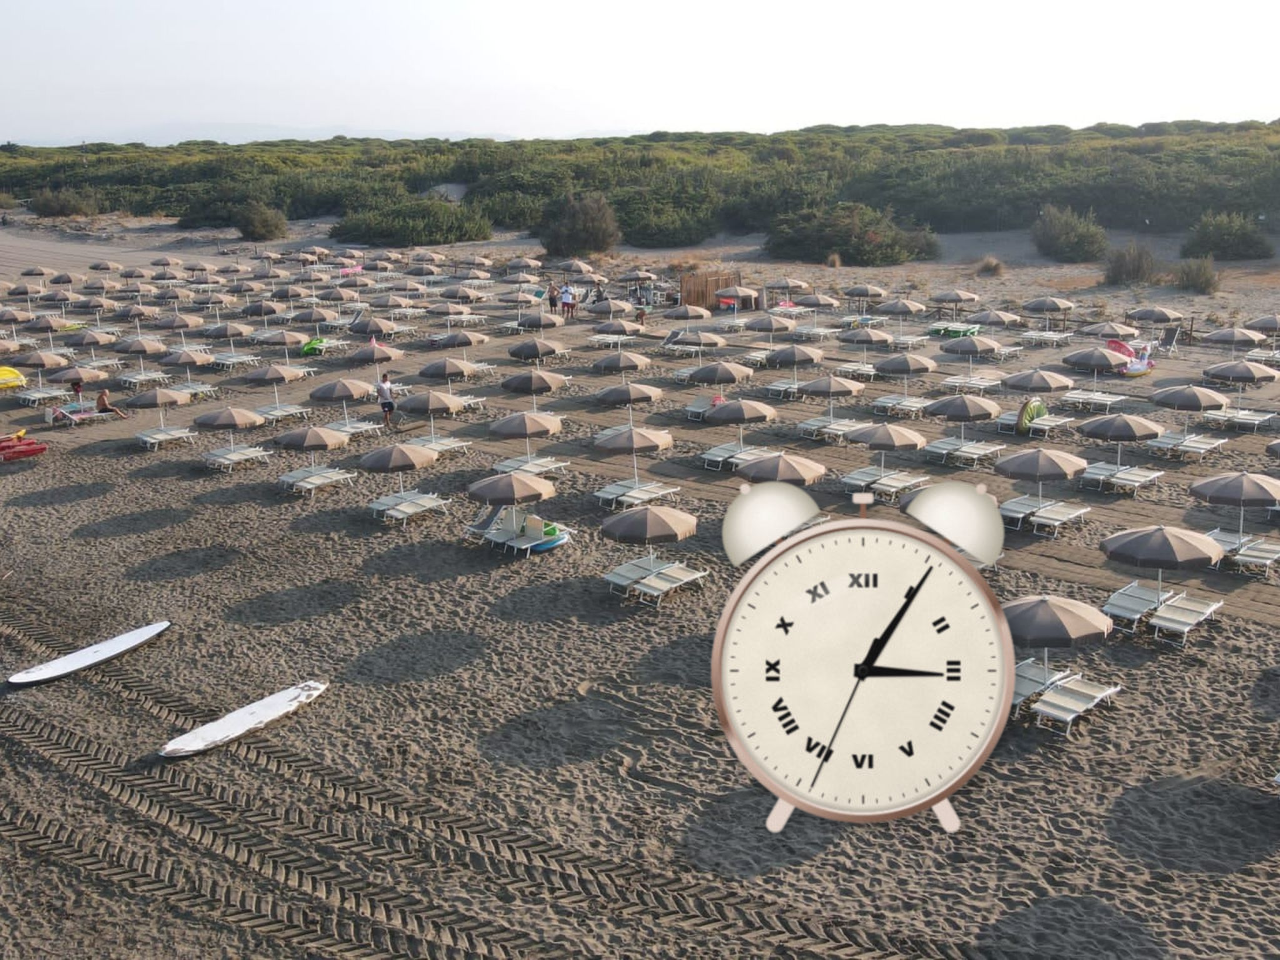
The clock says {"hour": 3, "minute": 5, "second": 34}
